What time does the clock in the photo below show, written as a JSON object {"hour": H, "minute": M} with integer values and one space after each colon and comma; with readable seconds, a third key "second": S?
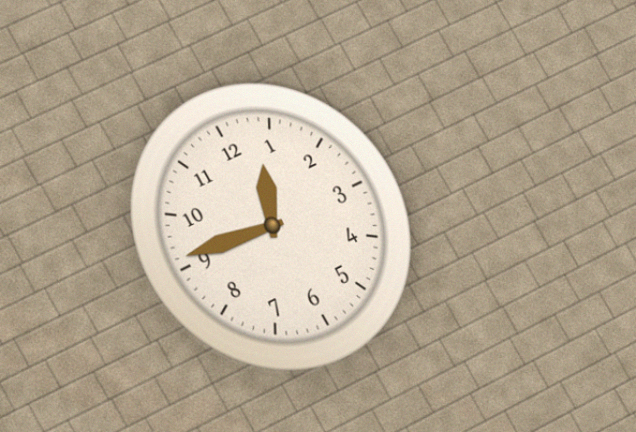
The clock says {"hour": 12, "minute": 46}
